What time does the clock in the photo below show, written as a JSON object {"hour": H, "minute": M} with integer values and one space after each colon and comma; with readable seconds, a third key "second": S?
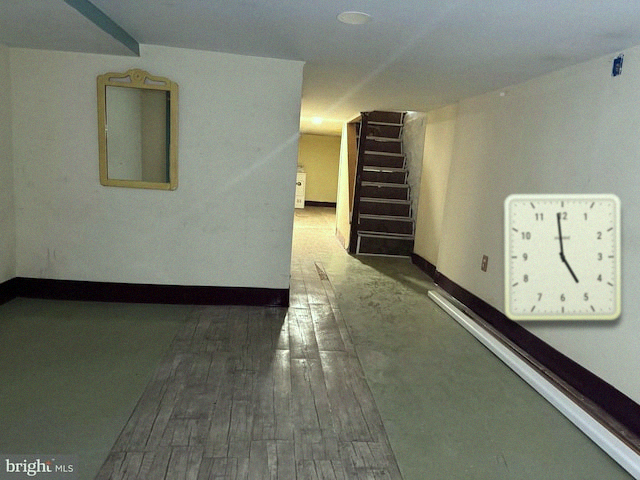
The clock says {"hour": 4, "minute": 59}
